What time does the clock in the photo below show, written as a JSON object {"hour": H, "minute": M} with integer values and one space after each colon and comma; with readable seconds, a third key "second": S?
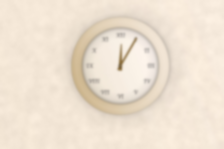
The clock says {"hour": 12, "minute": 5}
